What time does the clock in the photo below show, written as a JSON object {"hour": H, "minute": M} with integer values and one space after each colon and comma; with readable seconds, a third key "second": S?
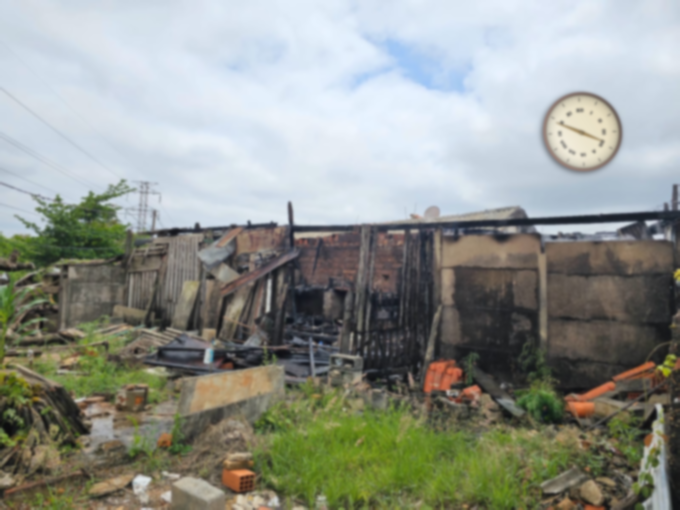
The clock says {"hour": 3, "minute": 49}
